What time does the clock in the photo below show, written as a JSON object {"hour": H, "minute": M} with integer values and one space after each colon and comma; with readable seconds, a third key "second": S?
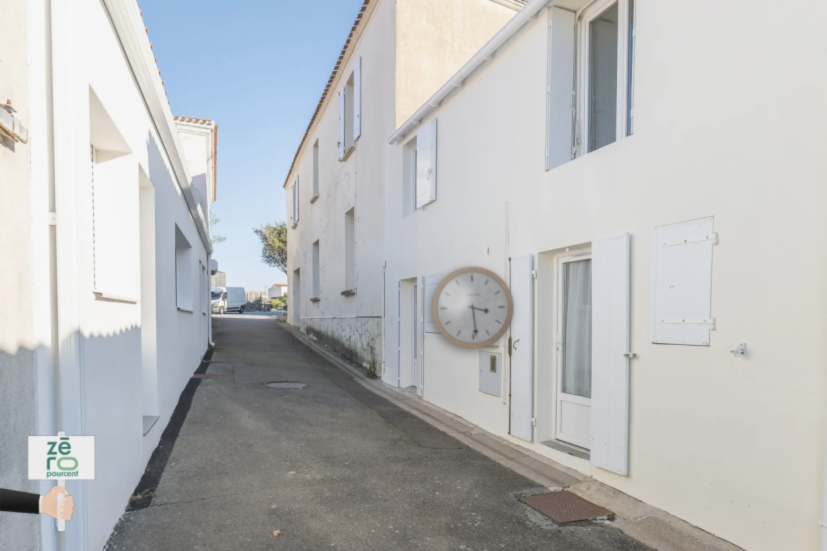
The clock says {"hour": 3, "minute": 29}
